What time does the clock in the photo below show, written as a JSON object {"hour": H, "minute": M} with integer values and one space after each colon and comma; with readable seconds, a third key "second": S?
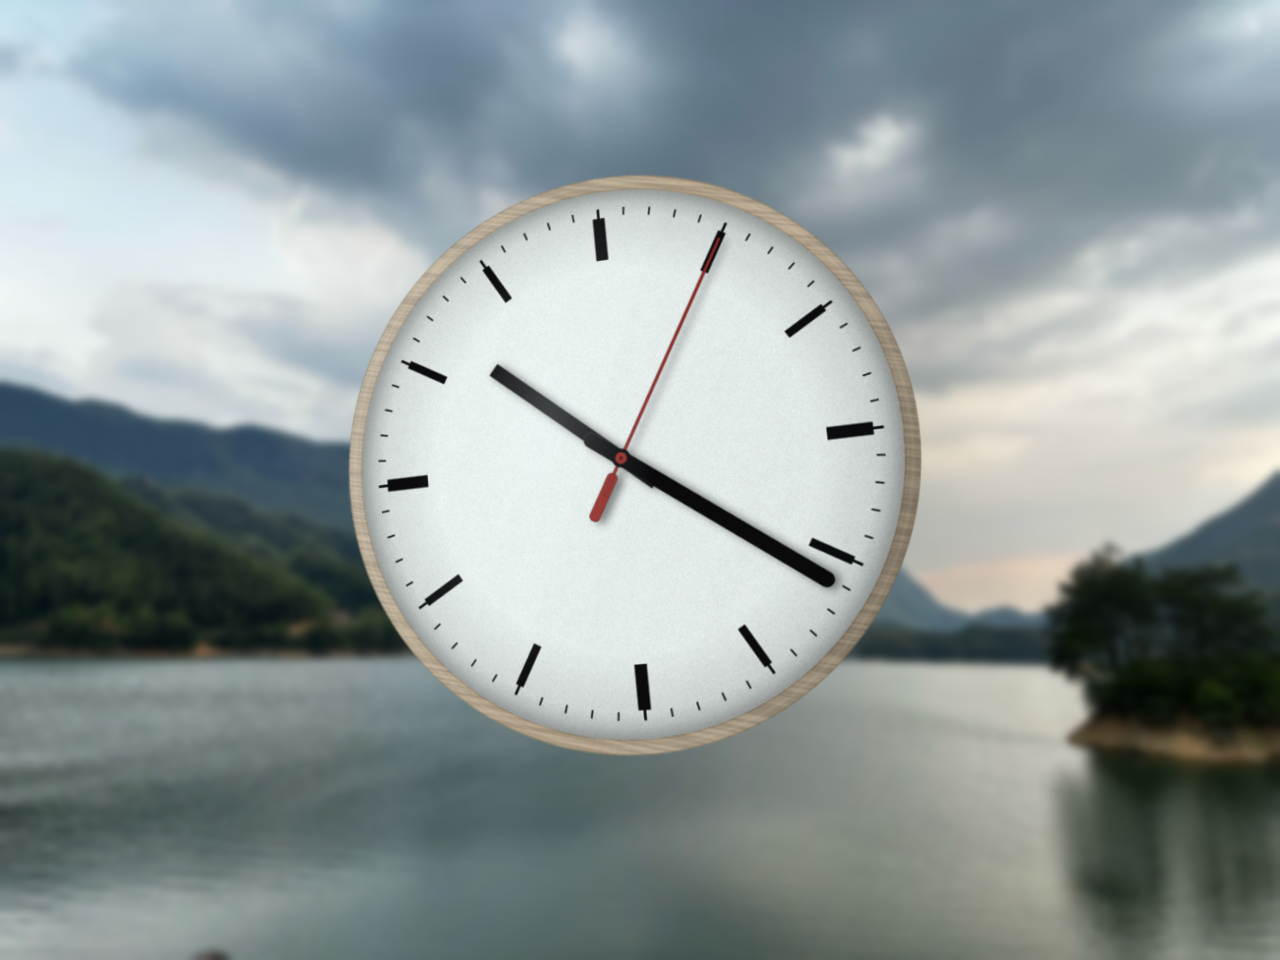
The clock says {"hour": 10, "minute": 21, "second": 5}
